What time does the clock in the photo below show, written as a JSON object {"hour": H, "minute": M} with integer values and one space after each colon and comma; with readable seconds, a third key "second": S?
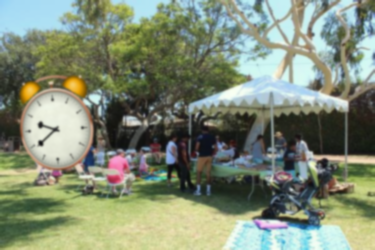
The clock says {"hour": 9, "minute": 39}
